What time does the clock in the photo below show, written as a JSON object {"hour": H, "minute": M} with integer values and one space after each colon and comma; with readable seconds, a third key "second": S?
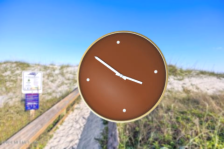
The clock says {"hour": 3, "minute": 52}
